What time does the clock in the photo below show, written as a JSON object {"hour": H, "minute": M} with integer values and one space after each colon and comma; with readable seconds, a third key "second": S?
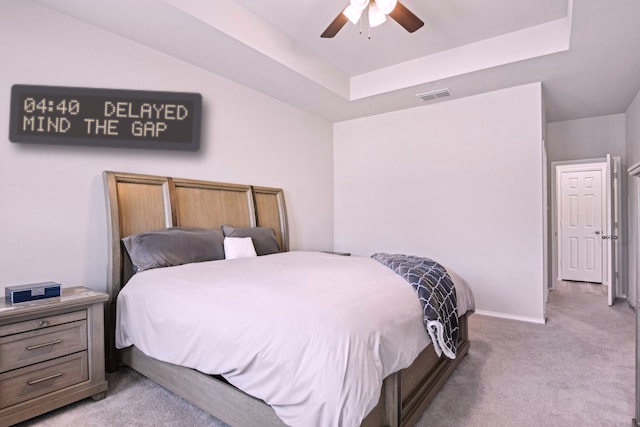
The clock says {"hour": 4, "minute": 40}
